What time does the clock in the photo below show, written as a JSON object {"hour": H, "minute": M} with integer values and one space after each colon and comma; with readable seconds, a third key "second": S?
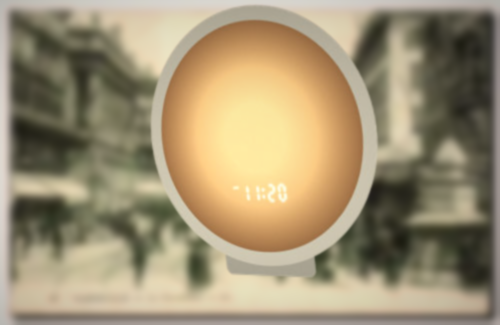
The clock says {"hour": 11, "minute": 20}
